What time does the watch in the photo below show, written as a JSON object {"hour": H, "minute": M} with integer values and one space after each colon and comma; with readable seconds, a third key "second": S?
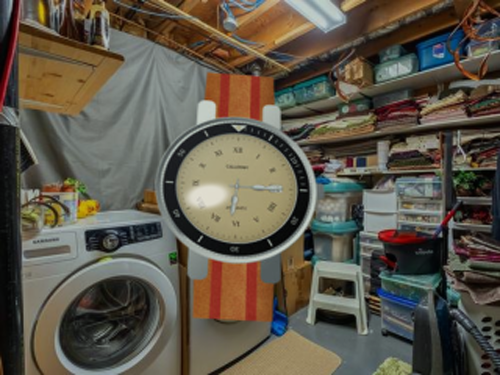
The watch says {"hour": 6, "minute": 15}
